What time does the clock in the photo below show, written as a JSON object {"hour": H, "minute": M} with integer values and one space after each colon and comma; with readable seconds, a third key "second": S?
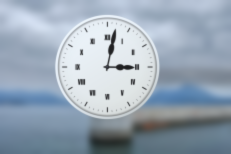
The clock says {"hour": 3, "minute": 2}
